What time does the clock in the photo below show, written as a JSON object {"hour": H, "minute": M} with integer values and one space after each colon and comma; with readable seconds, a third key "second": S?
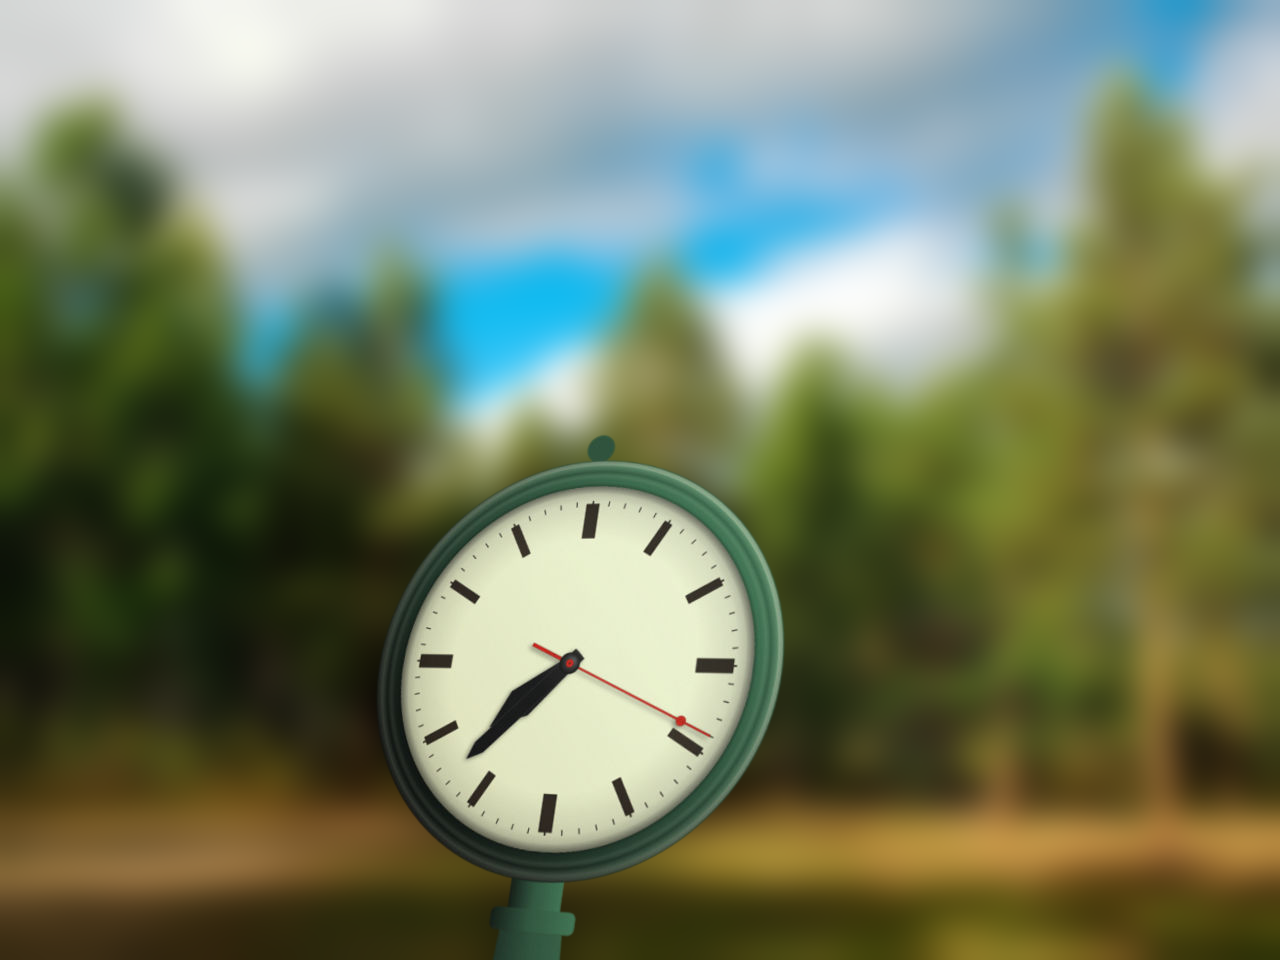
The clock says {"hour": 7, "minute": 37, "second": 19}
